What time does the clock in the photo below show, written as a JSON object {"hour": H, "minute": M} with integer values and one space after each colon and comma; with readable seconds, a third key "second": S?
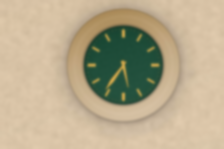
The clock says {"hour": 5, "minute": 36}
